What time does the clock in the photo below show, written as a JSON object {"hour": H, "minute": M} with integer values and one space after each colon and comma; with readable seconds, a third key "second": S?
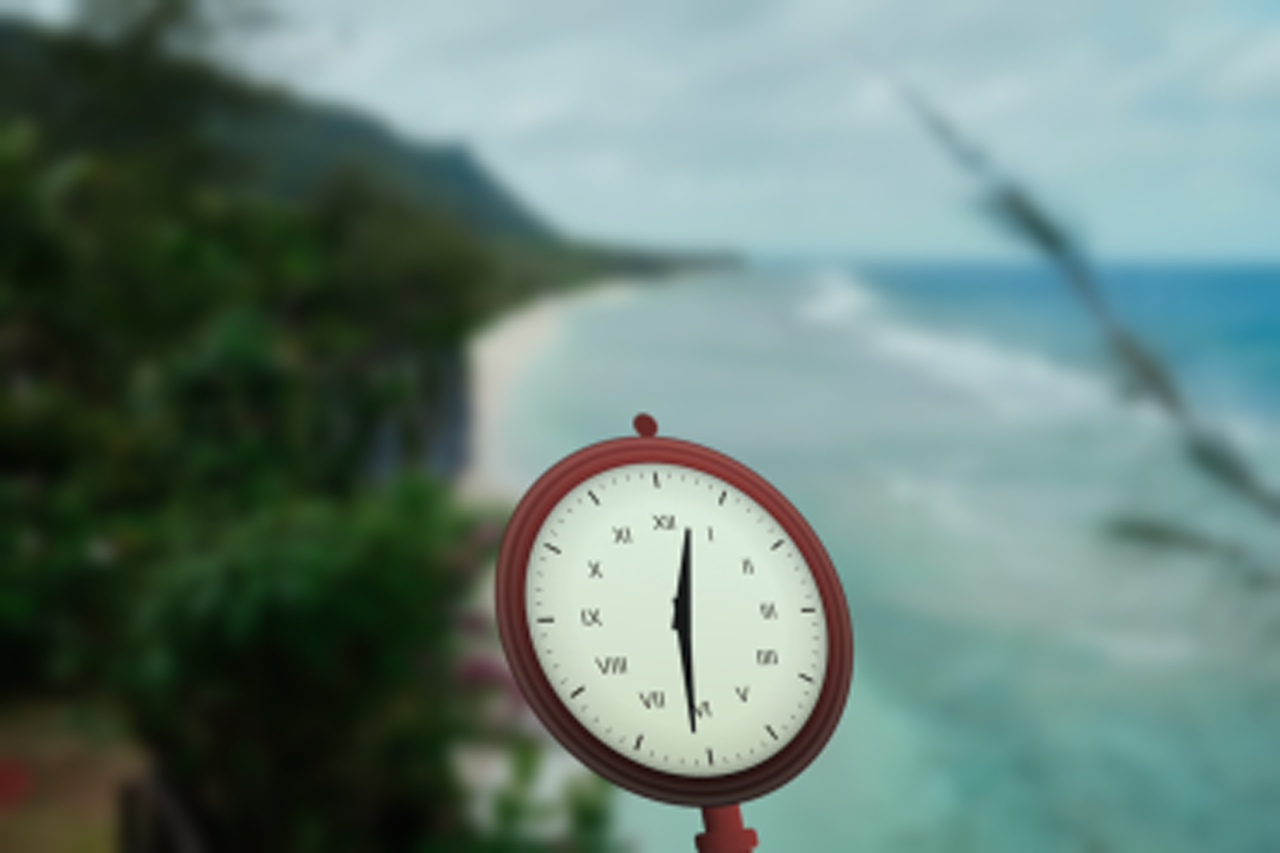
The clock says {"hour": 12, "minute": 31}
